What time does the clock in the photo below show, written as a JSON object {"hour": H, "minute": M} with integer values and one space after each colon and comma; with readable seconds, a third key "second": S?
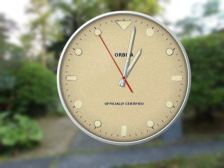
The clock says {"hour": 1, "minute": 1, "second": 55}
